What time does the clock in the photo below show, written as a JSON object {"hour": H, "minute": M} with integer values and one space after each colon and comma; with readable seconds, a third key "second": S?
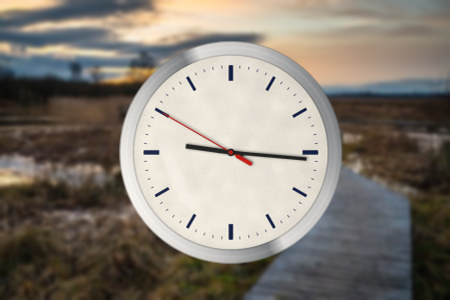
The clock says {"hour": 9, "minute": 15, "second": 50}
